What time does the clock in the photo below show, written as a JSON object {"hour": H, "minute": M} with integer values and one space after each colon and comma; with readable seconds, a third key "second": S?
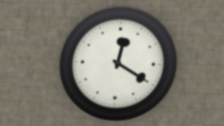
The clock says {"hour": 12, "minute": 20}
